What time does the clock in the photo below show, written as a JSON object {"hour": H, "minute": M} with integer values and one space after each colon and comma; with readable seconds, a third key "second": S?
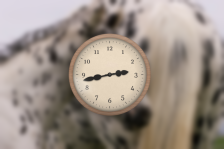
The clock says {"hour": 2, "minute": 43}
